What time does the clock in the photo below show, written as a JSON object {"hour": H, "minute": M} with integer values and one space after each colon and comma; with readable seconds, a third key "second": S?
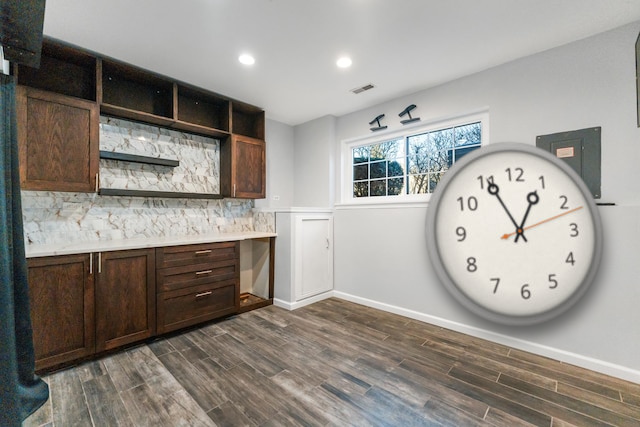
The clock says {"hour": 12, "minute": 55, "second": 12}
